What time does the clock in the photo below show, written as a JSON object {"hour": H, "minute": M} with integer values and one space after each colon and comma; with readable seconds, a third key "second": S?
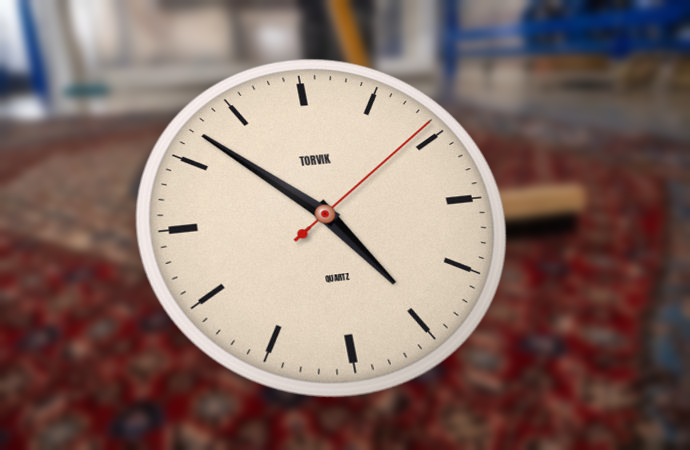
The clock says {"hour": 4, "minute": 52, "second": 9}
